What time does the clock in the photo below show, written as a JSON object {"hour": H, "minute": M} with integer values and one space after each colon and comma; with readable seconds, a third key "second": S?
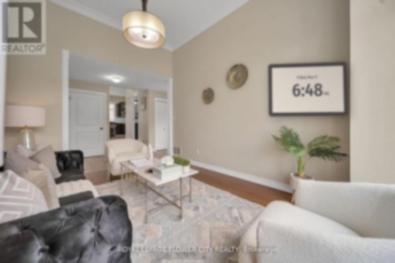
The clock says {"hour": 6, "minute": 48}
